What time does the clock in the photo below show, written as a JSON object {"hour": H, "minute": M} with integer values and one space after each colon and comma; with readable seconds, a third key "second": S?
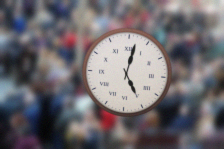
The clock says {"hour": 5, "minute": 2}
